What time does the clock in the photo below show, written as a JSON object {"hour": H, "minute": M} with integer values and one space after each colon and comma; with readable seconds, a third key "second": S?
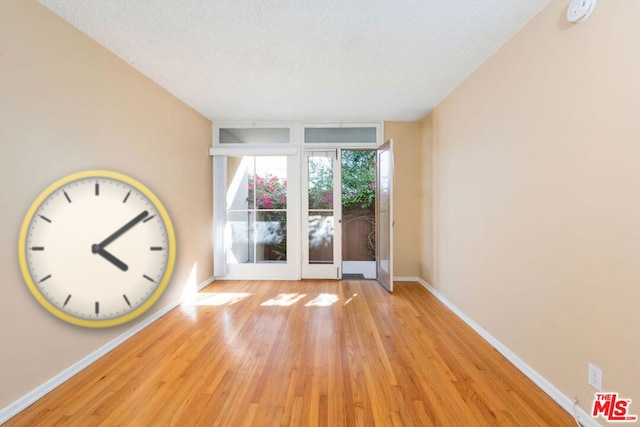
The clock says {"hour": 4, "minute": 9}
